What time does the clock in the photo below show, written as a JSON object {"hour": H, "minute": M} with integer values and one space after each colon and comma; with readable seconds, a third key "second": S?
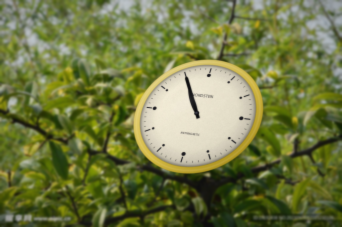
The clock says {"hour": 10, "minute": 55}
